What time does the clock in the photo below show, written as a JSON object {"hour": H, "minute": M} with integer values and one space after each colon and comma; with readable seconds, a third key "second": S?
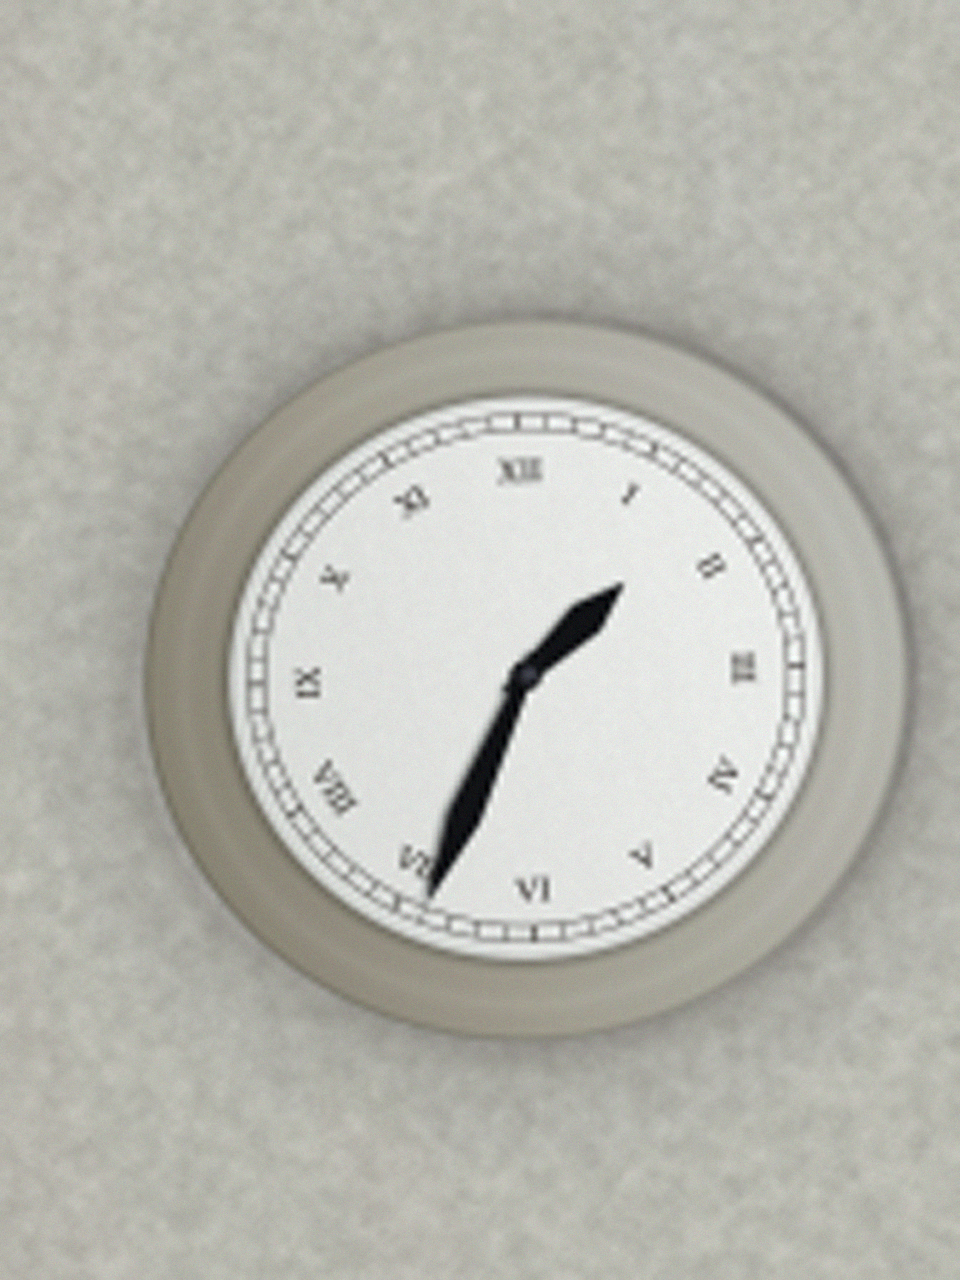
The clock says {"hour": 1, "minute": 34}
